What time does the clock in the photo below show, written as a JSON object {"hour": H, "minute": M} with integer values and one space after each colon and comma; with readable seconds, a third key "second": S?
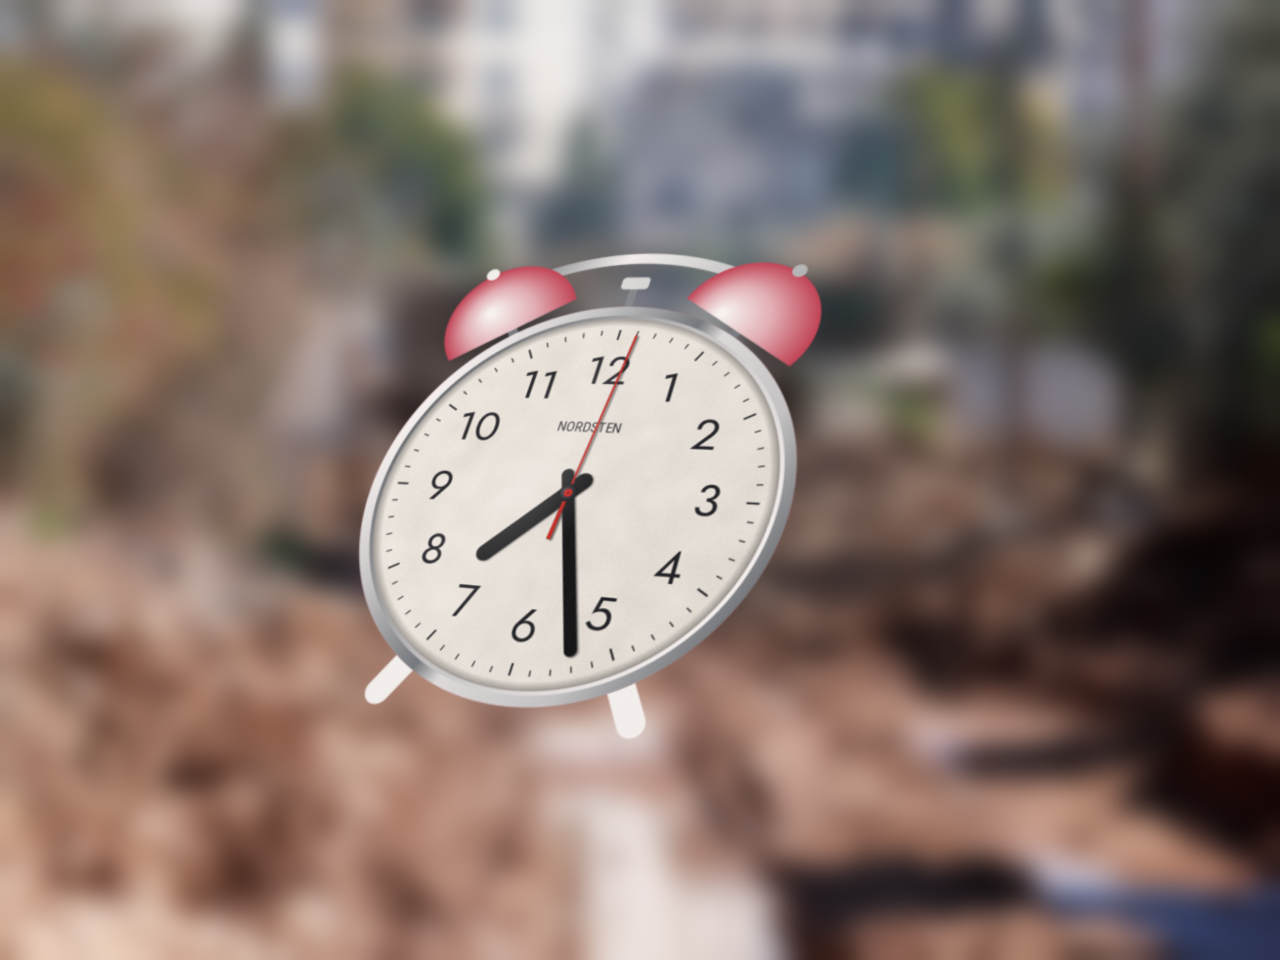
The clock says {"hour": 7, "minute": 27, "second": 1}
